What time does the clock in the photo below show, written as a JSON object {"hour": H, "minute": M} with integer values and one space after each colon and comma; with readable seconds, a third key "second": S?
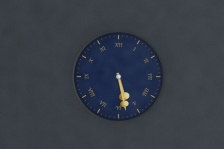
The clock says {"hour": 5, "minute": 28}
